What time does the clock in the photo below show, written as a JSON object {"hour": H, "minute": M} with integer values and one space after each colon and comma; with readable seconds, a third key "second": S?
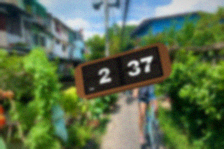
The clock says {"hour": 2, "minute": 37}
